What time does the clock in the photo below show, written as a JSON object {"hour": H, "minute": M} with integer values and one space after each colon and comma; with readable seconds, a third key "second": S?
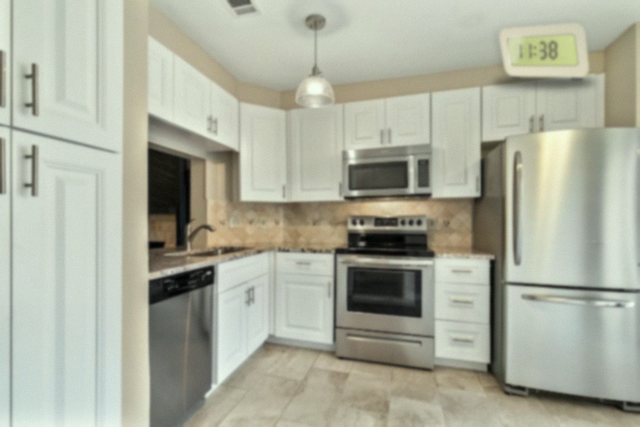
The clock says {"hour": 11, "minute": 38}
